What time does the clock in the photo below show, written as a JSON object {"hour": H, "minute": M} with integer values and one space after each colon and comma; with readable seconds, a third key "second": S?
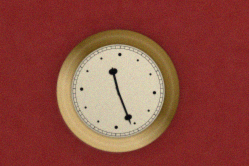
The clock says {"hour": 11, "minute": 26}
